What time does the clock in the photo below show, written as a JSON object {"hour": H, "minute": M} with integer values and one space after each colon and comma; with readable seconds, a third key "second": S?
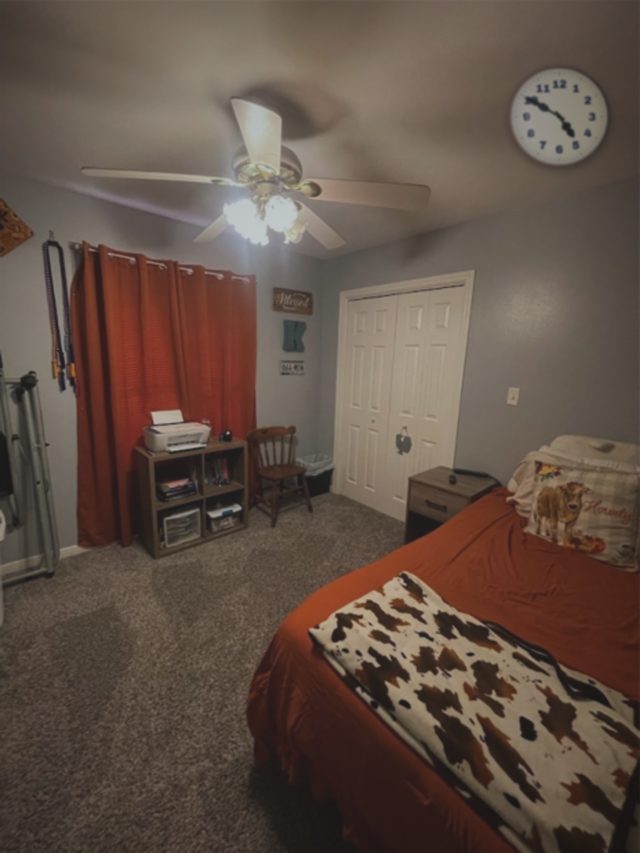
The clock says {"hour": 4, "minute": 50}
